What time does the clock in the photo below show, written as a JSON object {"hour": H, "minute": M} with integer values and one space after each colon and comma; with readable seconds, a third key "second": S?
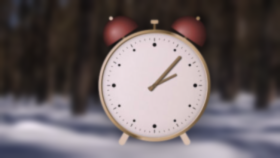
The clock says {"hour": 2, "minute": 7}
